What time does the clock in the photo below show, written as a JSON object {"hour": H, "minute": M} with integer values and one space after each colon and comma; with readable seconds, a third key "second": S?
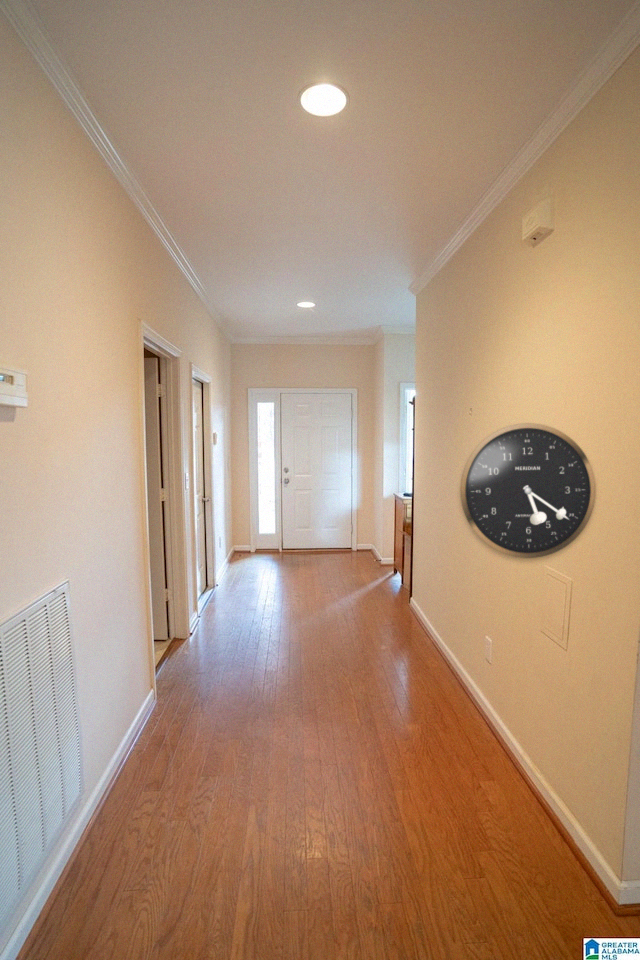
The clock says {"hour": 5, "minute": 21}
